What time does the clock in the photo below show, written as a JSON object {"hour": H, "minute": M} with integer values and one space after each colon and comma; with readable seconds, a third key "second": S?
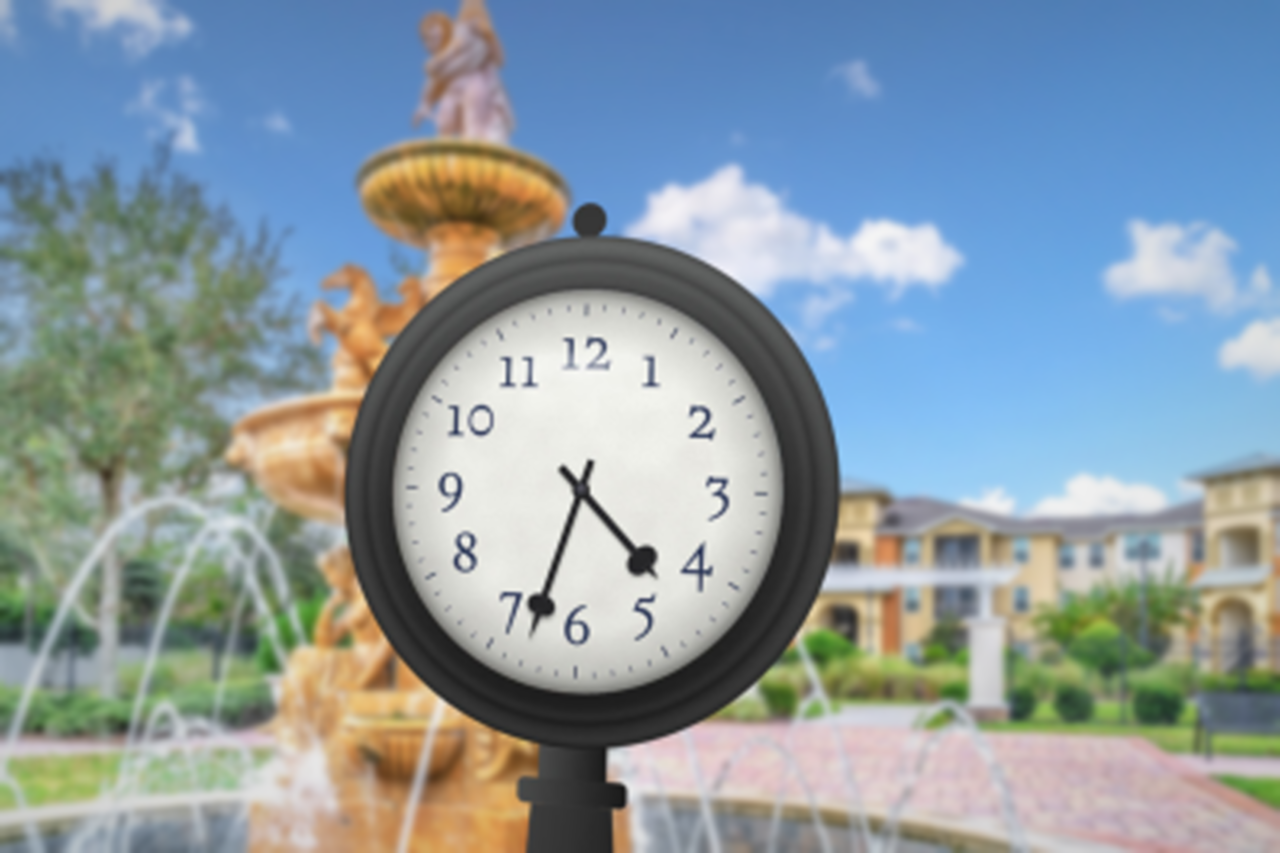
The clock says {"hour": 4, "minute": 33}
